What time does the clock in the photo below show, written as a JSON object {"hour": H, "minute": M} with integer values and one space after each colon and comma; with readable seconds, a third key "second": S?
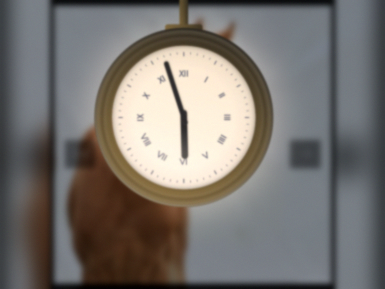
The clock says {"hour": 5, "minute": 57}
